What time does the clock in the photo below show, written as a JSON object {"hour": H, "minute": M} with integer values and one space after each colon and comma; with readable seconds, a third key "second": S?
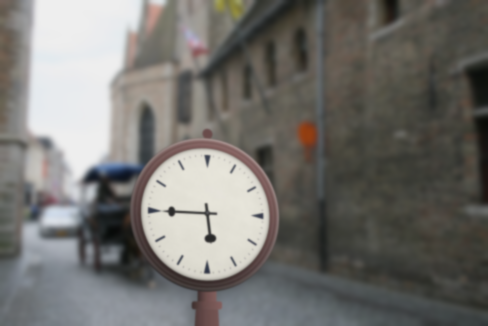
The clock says {"hour": 5, "minute": 45}
